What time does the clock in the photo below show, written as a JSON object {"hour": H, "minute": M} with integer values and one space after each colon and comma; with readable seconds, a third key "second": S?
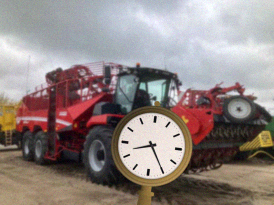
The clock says {"hour": 8, "minute": 25}
